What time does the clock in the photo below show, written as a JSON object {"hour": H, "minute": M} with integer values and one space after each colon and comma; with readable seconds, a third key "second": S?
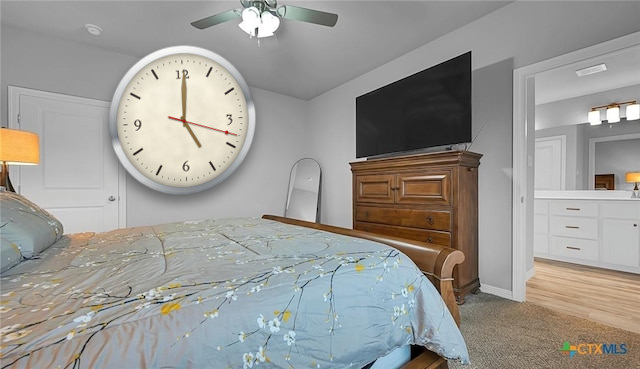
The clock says {"hour": 5, "minute": 0, "second": 18}
